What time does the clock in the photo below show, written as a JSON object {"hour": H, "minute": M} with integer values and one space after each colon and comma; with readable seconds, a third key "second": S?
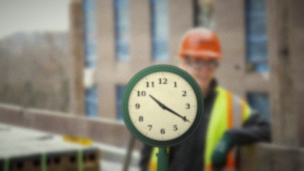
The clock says {"hour": 10, "minute": 20}
